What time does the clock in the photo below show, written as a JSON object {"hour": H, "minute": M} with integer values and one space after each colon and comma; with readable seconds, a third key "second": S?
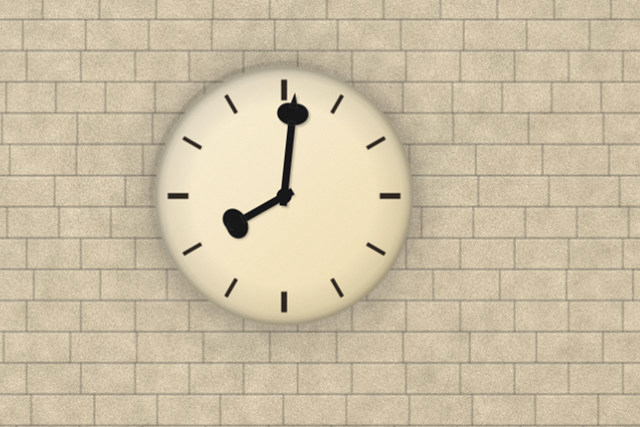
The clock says {"hour": 8, "minute": 1}
